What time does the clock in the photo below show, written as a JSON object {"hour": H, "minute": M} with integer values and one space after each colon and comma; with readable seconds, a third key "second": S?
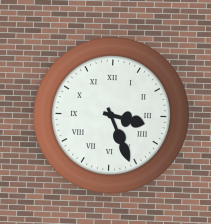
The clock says {"hour": 3, "minute": 26}
